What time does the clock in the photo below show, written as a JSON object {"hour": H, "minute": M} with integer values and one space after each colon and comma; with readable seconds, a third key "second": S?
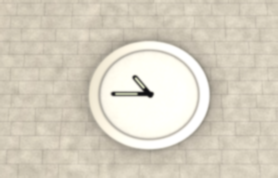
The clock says {"hour": 10, "minute": 45}
